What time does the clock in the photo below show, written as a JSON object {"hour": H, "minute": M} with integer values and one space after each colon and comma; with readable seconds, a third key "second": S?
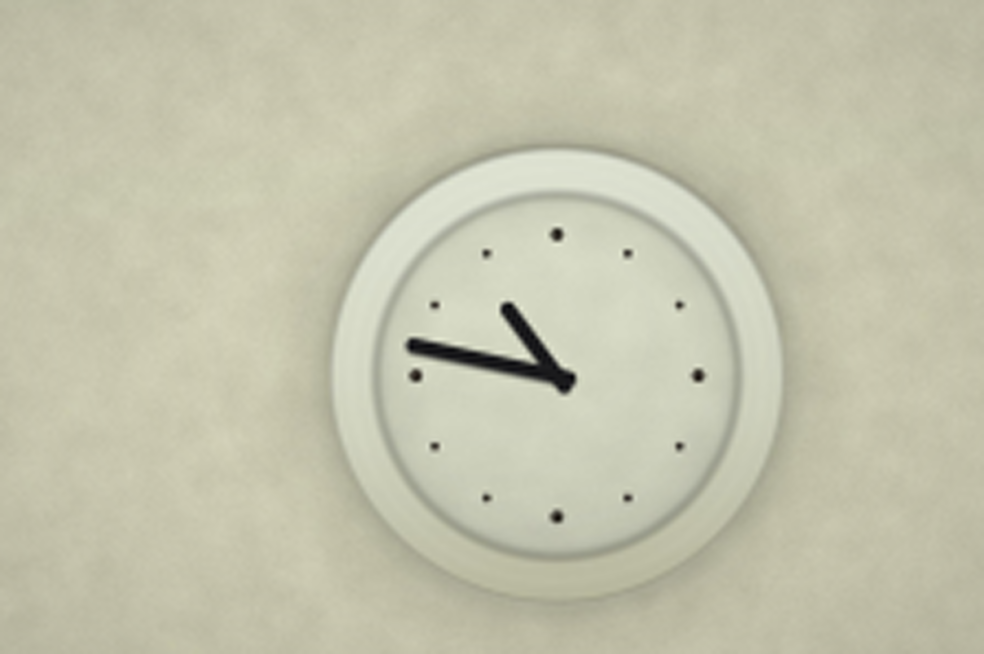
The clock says {"hour": 10, "minute": 47}
